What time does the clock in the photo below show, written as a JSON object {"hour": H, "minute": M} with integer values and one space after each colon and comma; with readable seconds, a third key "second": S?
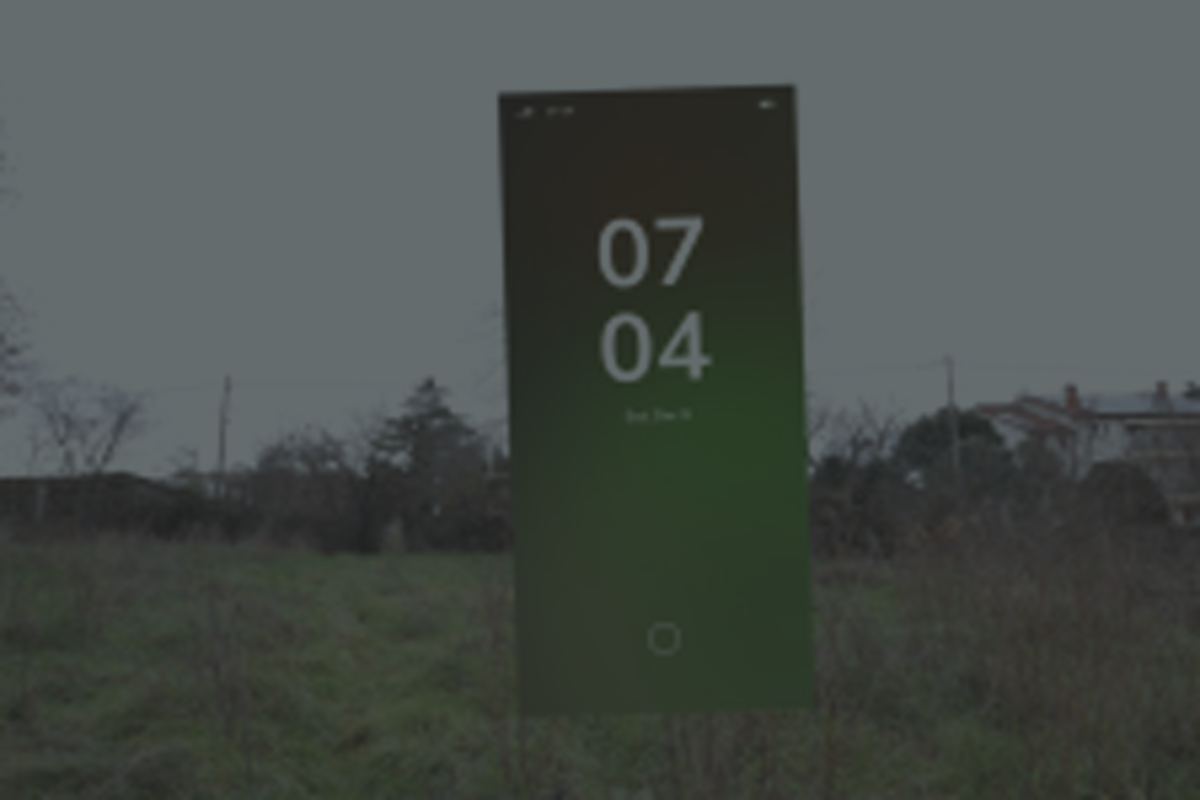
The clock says {"hour": 7, "minute": 4}
